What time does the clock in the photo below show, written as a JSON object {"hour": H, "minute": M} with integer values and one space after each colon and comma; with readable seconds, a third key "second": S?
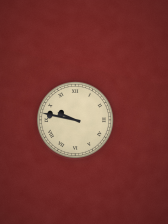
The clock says {"hour": 9, "minute": 47}
